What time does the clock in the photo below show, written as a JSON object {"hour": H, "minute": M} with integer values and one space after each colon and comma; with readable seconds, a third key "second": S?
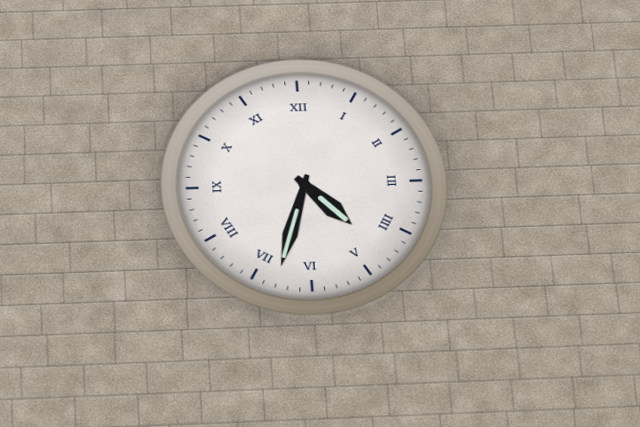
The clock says {"hour": 4, "minute": 33}
